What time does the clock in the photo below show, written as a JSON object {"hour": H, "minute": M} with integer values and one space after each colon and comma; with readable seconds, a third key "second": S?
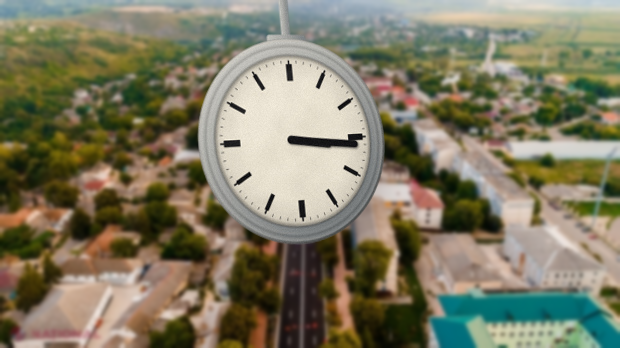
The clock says {"hour": 3, "minute": 16}
